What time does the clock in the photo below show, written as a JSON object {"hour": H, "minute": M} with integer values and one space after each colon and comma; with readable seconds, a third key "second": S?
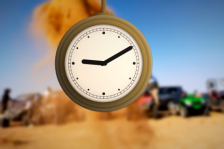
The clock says {"hour": 9, "minute": 10}
